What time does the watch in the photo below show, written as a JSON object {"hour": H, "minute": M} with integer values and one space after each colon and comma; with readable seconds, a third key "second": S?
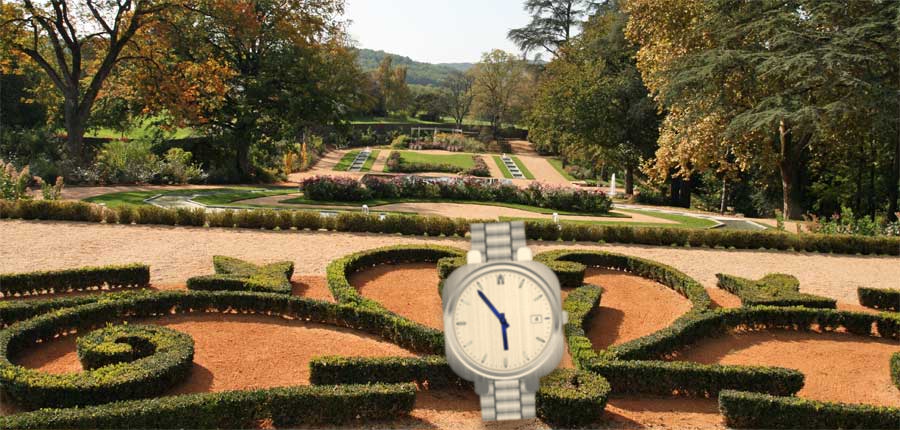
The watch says {"hour": 5, "minute": 54}
